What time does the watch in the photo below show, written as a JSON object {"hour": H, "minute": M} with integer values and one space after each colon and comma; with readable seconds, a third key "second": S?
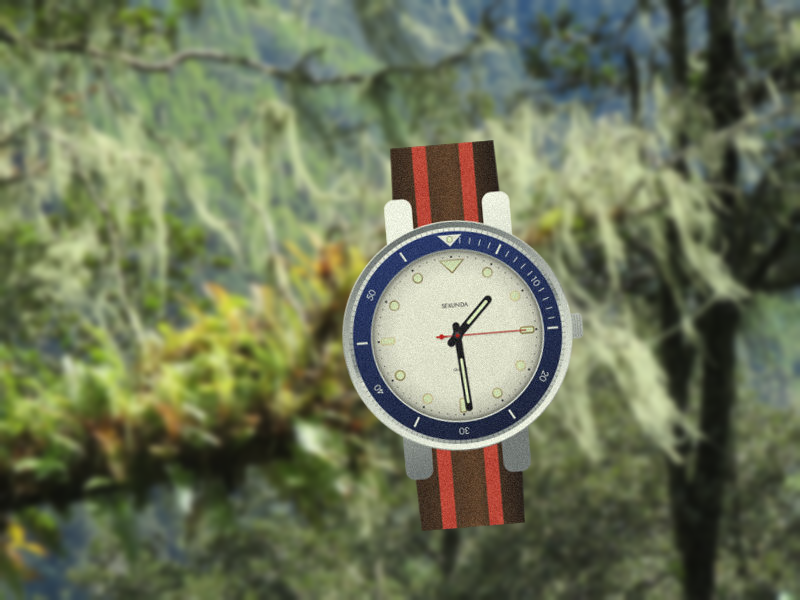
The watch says {"hour": 1, "minute": 29, "second": 15}
